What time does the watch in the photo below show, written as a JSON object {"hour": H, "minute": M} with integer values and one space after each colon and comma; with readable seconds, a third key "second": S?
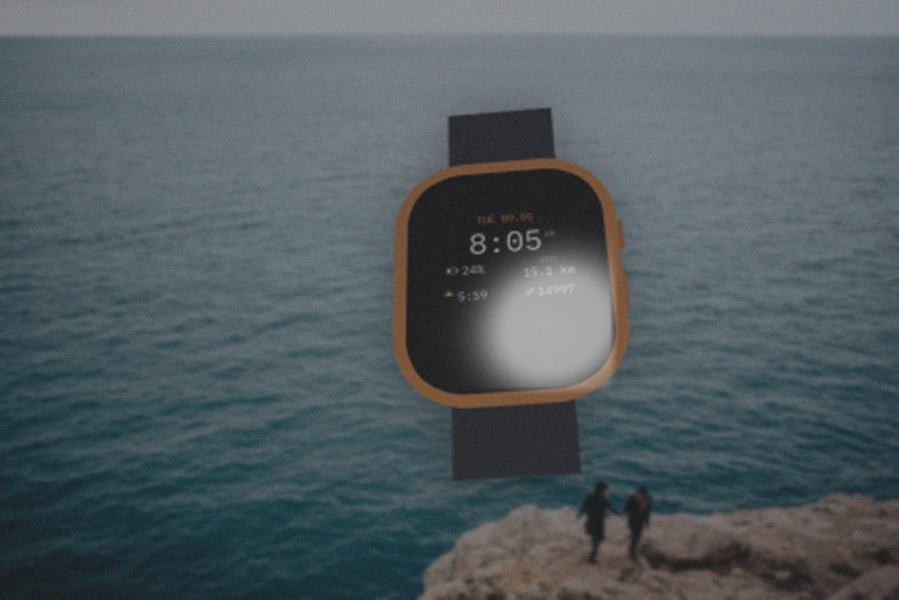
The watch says {"hour": 8, "minute": 5}
